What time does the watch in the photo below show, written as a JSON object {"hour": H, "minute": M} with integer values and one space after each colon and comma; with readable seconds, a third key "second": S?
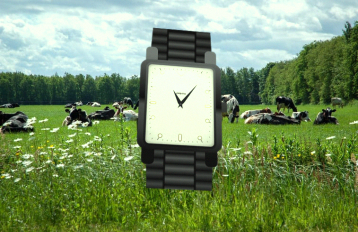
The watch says {"hour": 11, "minute": 6}
